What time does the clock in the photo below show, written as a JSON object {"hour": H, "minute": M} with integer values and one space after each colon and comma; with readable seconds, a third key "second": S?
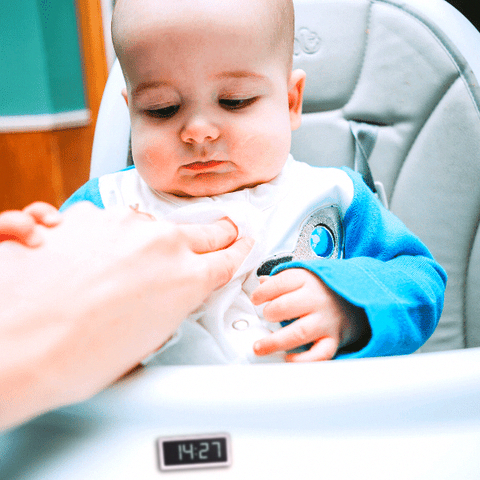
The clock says {"hour": 14, "minute": 27}
